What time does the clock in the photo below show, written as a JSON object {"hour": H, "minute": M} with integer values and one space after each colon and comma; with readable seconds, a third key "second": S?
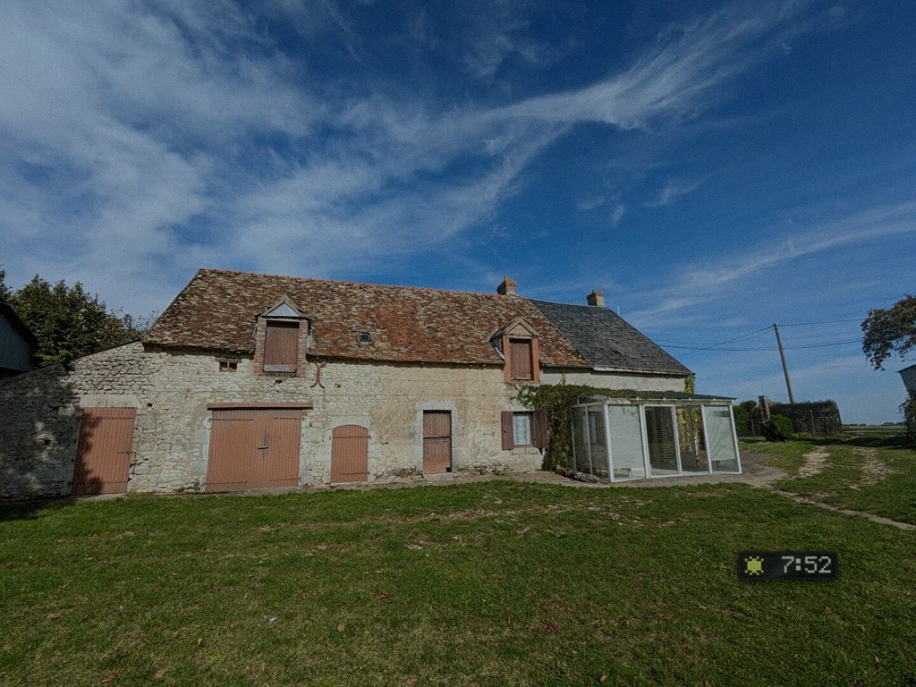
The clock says {"hour": 7, "minute": 52}
